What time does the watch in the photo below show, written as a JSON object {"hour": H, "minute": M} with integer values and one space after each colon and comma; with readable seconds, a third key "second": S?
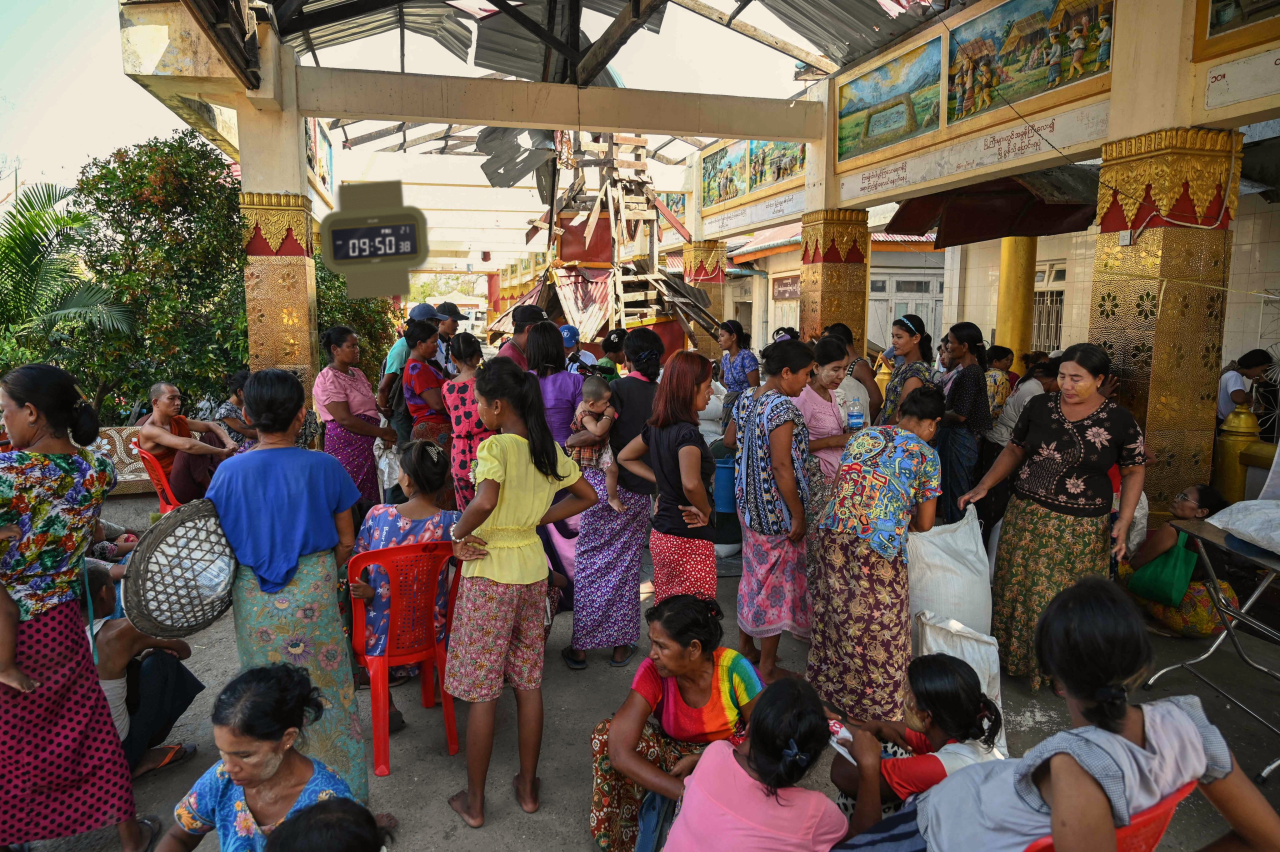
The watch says {"hour": 9, "minute": 50}
